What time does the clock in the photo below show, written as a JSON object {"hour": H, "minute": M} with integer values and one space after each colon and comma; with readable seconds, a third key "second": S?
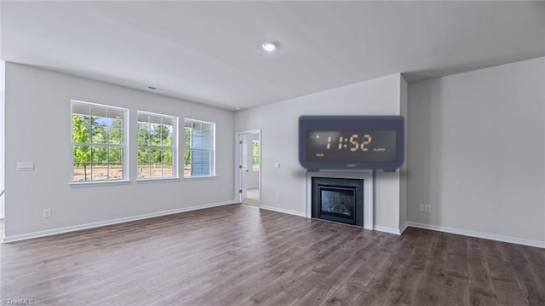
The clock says {"hour": 11, "minute": 52}
